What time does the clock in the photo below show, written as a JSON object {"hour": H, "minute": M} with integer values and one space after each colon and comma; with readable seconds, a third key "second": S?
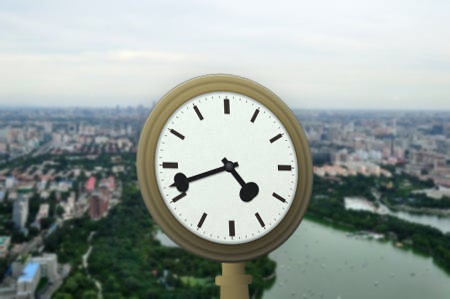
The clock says {"hour": 4, "minute": 42}
